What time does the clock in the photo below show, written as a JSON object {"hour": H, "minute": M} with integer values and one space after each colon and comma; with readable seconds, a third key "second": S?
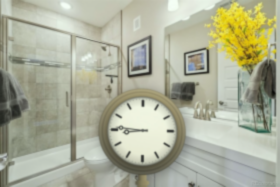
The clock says {"hour": 8, "minute": 46}
